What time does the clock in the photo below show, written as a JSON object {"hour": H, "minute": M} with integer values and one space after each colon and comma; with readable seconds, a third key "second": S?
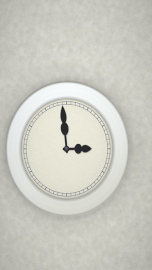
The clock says {"hour": 2, "minute": 59}
